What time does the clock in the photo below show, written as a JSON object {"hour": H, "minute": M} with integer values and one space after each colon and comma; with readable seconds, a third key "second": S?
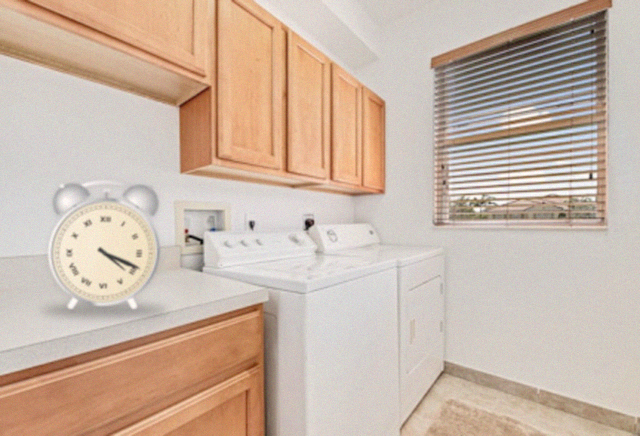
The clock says {"hour": 4, "minute": 19}
